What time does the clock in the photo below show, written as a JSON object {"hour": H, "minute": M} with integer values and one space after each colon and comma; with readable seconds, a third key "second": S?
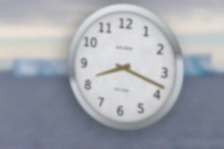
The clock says {"hour": 8, "minute": 18}
